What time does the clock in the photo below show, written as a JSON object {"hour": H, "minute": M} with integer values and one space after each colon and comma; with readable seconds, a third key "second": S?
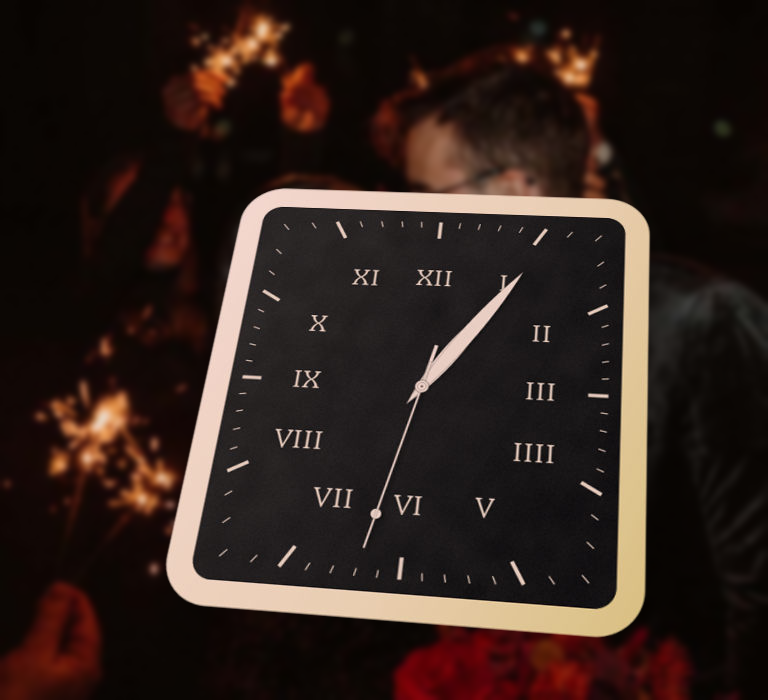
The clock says {"hour": 1, "minute": 5, "second": 32}
